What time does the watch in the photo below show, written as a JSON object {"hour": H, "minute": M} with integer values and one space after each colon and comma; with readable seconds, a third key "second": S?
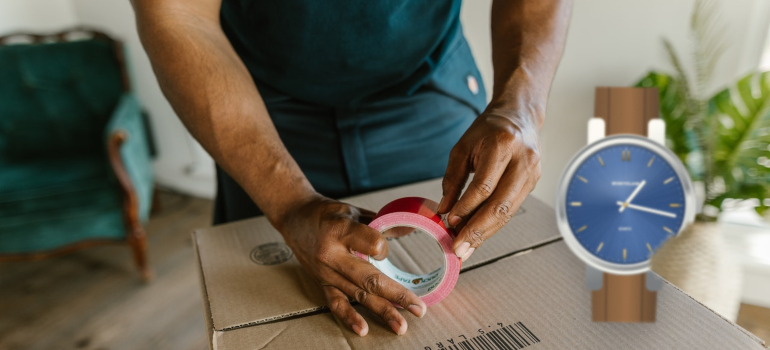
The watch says {"hour": 1, "minute": 17}
